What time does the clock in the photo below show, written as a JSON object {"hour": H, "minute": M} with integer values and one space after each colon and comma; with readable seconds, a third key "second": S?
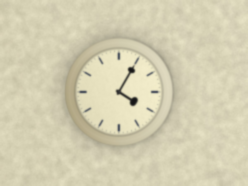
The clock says {"hour": 4, "minute": 5}
